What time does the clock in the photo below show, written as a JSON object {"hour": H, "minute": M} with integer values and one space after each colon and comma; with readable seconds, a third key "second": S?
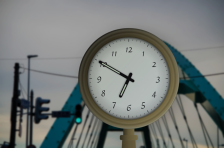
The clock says {"hour": 6, "minute": 50}
